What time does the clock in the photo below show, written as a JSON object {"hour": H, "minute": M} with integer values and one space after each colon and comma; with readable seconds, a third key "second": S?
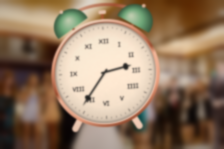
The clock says {"hour": 2, "minute": 36}
